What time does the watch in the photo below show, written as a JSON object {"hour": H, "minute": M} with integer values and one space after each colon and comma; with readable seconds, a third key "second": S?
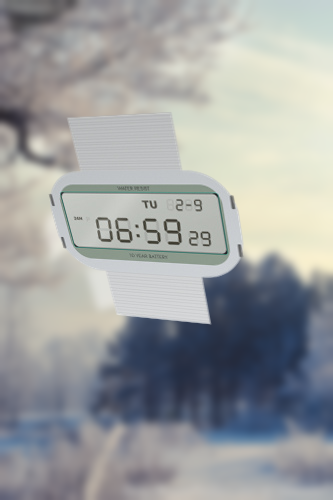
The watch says {"hour": 6, "minute": 59, "second": 29}
